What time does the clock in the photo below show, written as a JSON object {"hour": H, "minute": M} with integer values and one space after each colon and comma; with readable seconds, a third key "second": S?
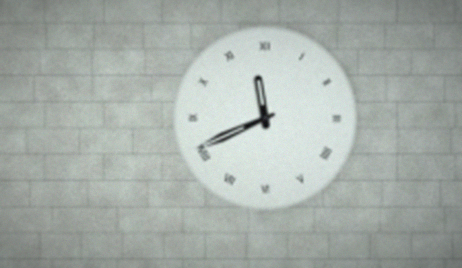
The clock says {"hour": 11, "minute": 41}
